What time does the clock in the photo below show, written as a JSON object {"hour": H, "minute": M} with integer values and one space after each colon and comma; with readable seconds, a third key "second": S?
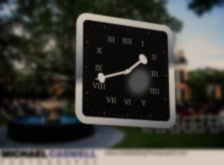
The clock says {"hour": 1, "minute": 42}
